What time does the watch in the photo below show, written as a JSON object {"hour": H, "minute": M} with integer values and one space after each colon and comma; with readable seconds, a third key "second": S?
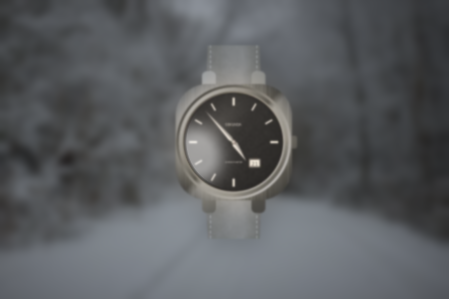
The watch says {"hour": 4, "minute": 53}
